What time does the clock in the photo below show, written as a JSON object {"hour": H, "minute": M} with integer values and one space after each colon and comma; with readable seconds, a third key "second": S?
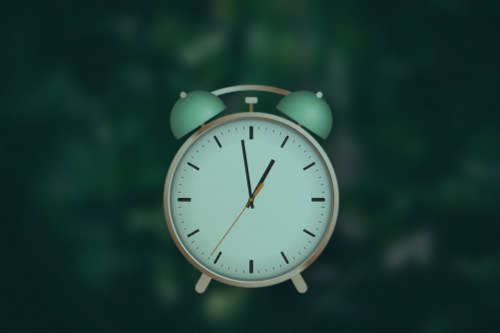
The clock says {"hour": 12, "minute": 58, "second": 36}
